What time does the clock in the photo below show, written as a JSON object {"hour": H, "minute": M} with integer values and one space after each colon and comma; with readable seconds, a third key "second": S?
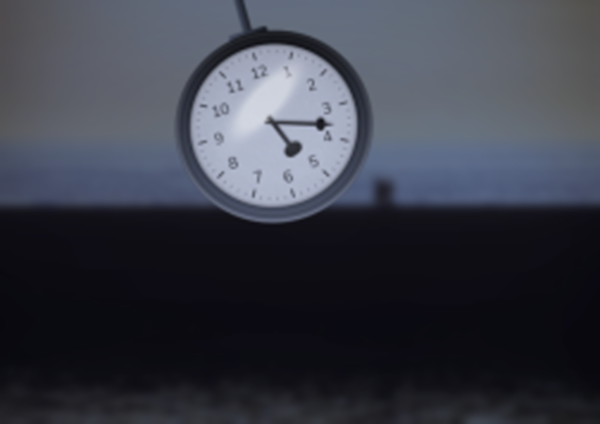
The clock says {"hour": 5, "minute": 18}
